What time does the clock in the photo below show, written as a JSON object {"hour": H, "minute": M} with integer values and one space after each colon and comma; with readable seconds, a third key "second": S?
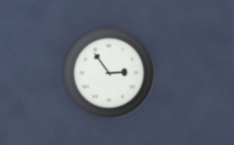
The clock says {"hour": 2, "minute": 54}
